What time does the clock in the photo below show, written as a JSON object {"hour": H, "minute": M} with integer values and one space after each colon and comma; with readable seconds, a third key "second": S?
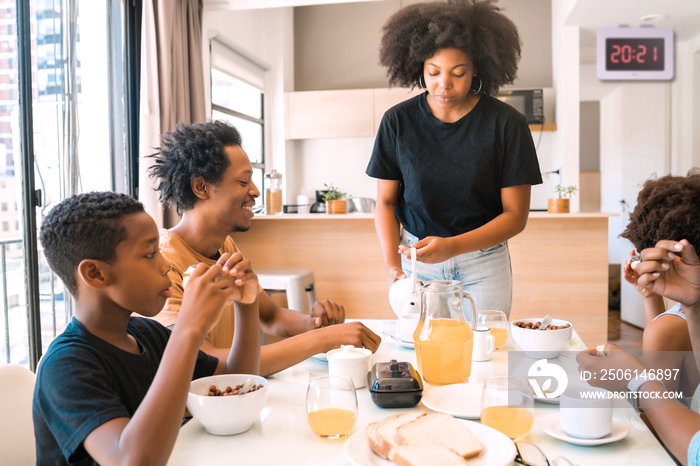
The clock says {"hour": 20, "minute": 21}
